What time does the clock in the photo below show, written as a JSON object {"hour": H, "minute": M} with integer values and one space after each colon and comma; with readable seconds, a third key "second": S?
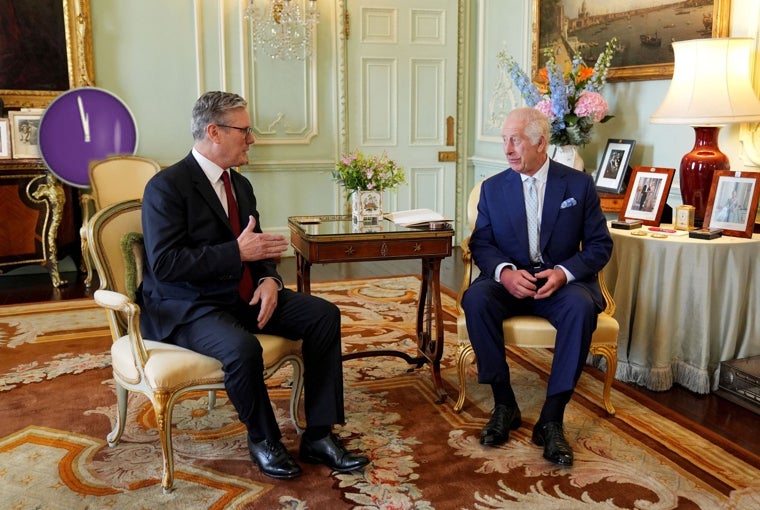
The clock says {"hour": 11, "minute": 58}
